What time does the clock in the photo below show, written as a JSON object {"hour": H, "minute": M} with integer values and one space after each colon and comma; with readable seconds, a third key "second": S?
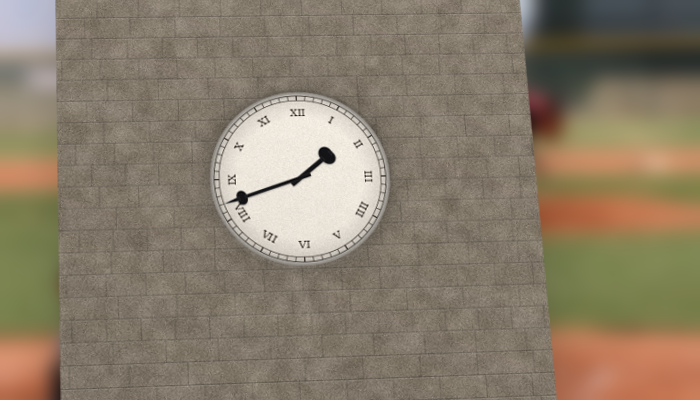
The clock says {"hour": 1, "minute": 42}
